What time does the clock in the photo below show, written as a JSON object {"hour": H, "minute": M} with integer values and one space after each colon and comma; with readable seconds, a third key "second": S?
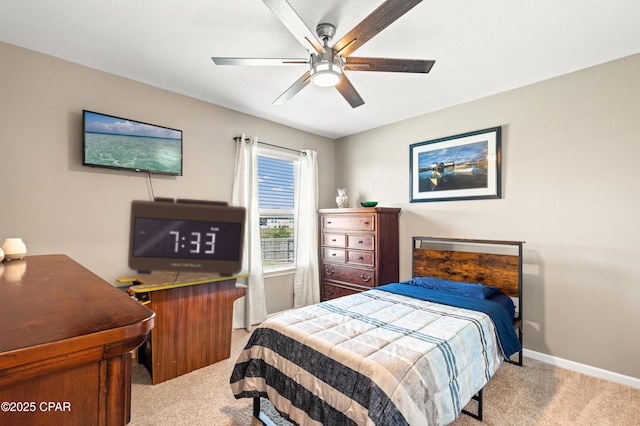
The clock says {"hour": 7, "minute": 33}
